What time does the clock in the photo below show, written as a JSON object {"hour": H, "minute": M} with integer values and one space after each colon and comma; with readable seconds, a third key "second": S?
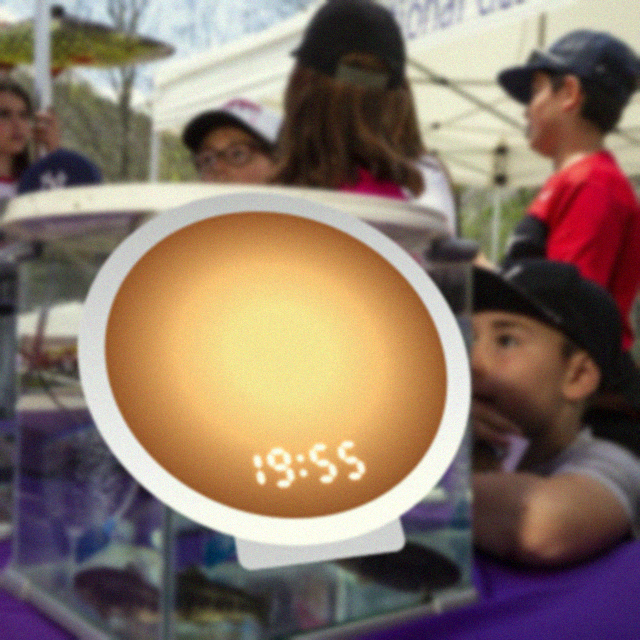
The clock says {"hour": 19, "minute": 55}
